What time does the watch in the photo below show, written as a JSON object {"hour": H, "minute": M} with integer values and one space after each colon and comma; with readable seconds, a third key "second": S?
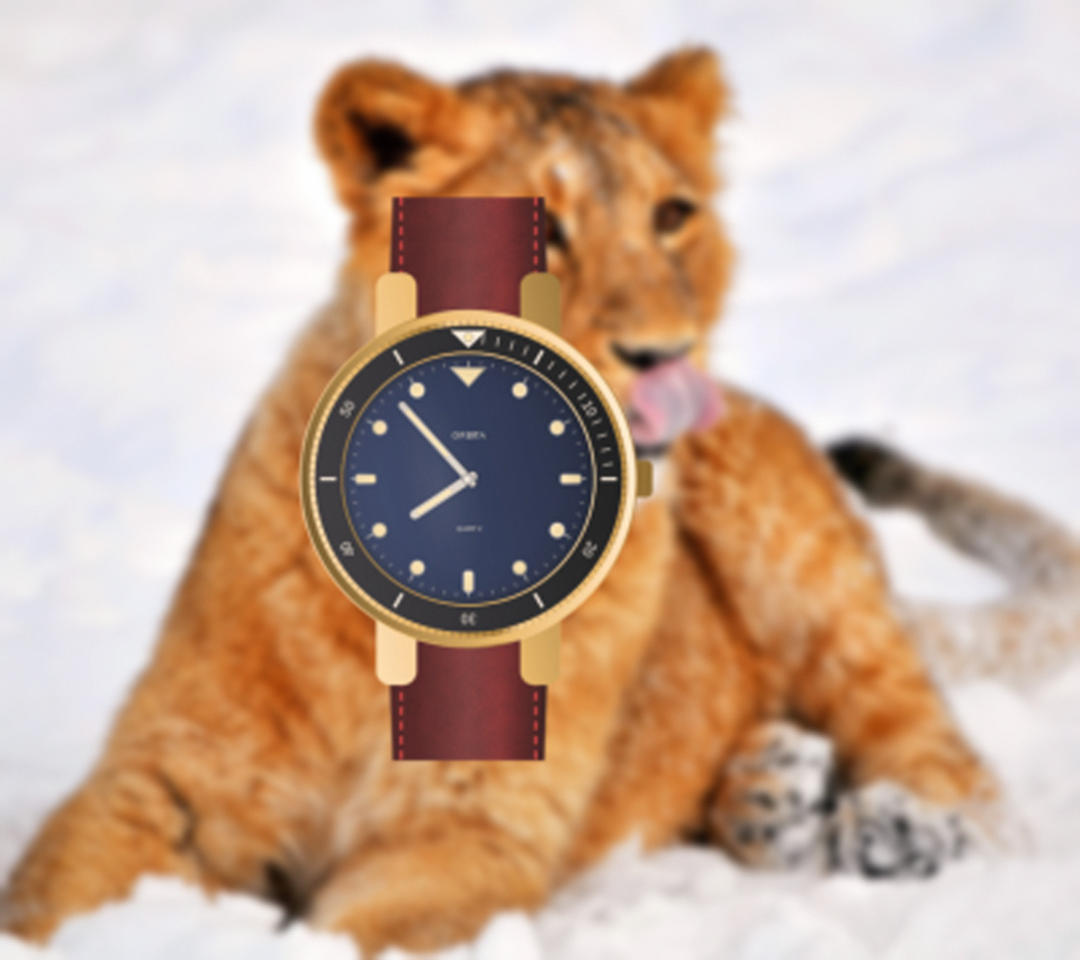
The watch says {"hour": 7, "minute": 53}
